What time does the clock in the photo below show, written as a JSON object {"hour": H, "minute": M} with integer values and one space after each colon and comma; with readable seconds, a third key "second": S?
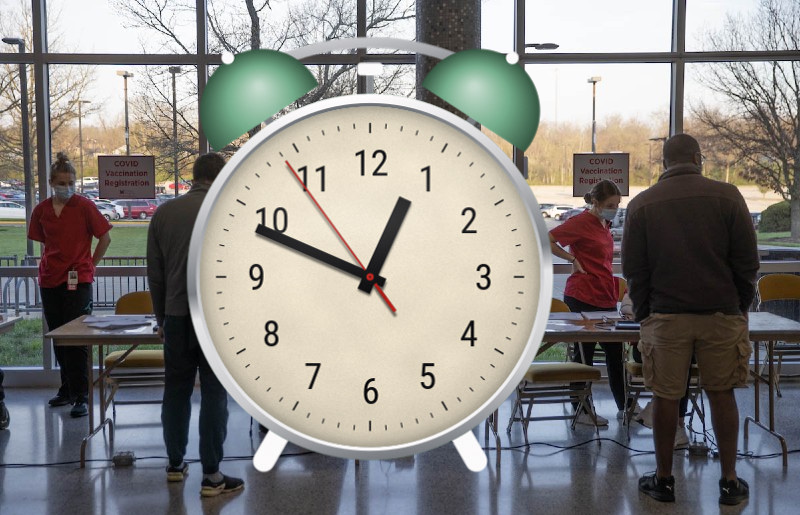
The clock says {"hour": 12, "minute": 48, "second": 54}
